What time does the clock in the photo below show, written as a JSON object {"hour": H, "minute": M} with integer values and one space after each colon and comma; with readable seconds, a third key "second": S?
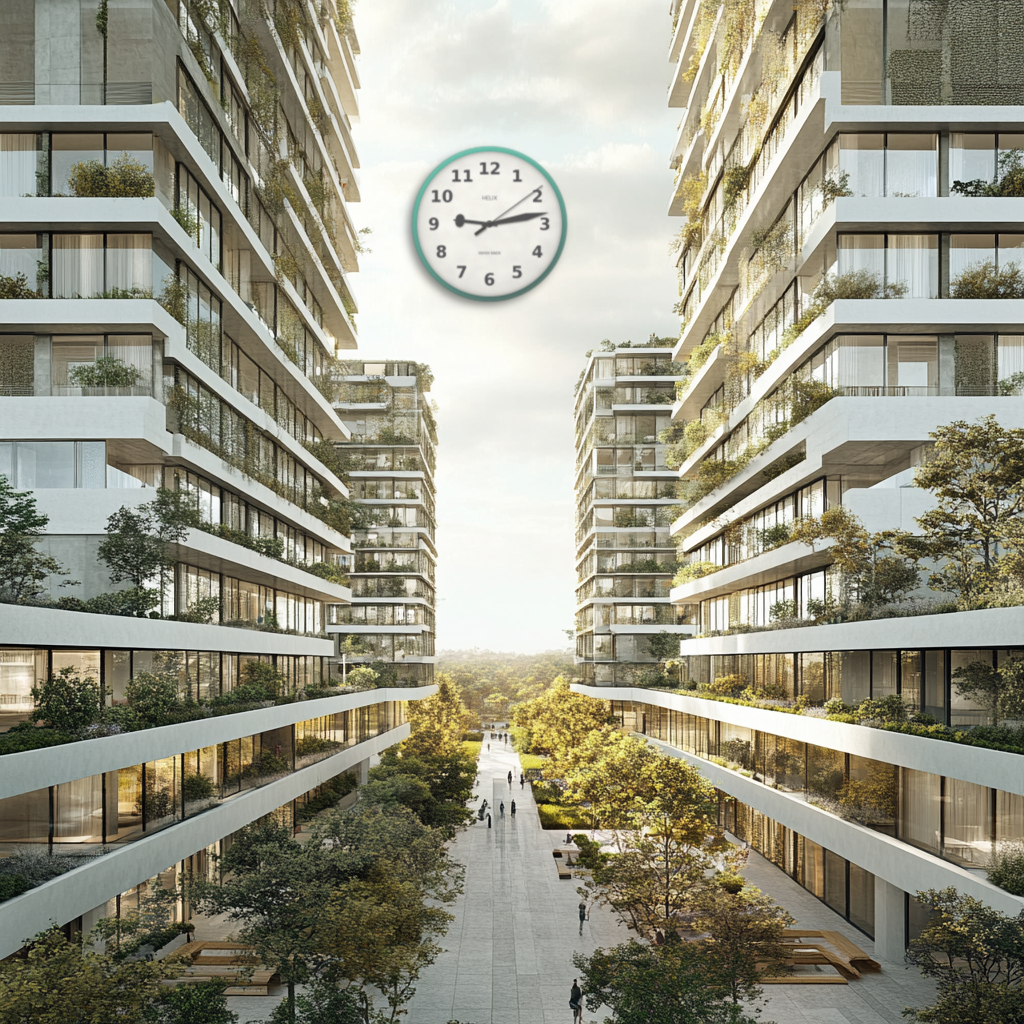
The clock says {"hour": 9, "minute": 13, "second": 9}
